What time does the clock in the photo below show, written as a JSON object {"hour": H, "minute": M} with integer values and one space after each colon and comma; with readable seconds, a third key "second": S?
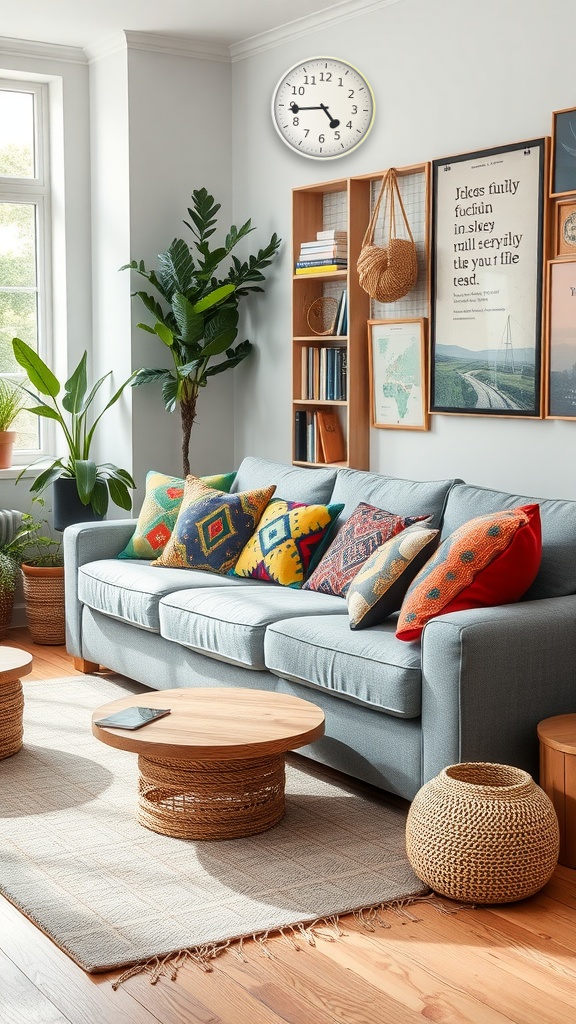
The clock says {"hour": 4, "minute": 44}
